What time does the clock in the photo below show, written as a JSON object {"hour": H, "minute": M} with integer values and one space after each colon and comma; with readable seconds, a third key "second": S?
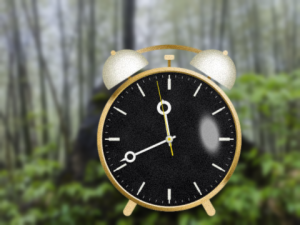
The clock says {"hour": 11, "minute": 40, "second": 58}
